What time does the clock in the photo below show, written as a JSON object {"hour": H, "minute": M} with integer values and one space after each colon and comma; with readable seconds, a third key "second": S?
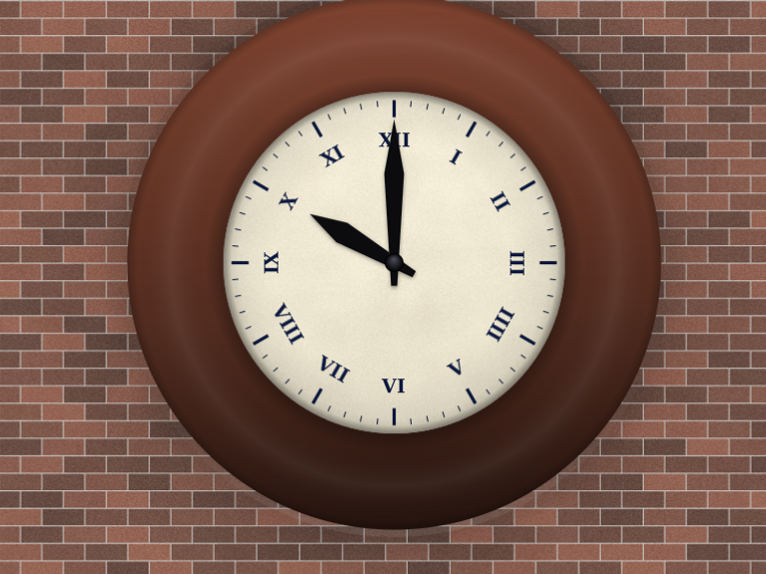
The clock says {"hour": 10, "minute": 0}
